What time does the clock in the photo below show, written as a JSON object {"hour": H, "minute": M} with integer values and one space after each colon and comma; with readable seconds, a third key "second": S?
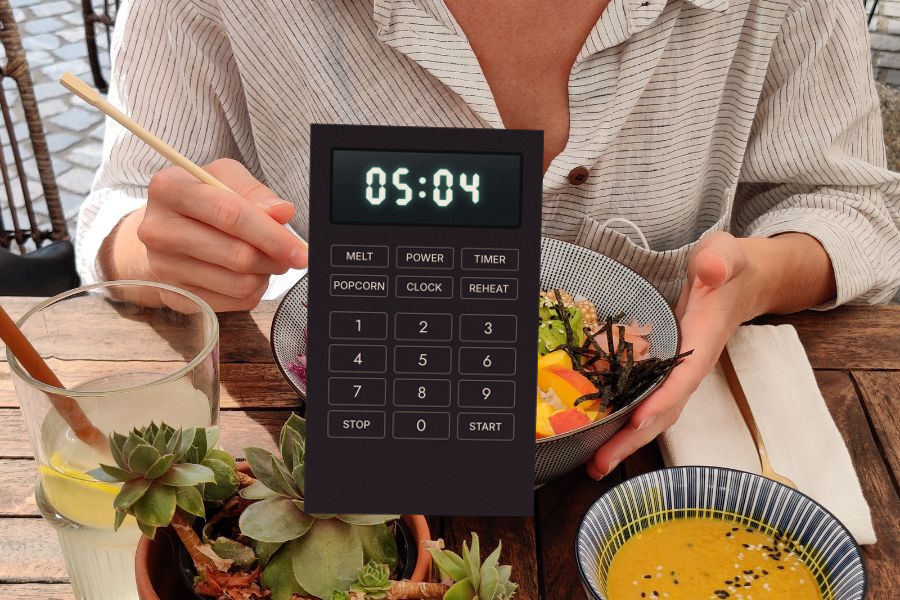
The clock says {"hour": 5, "minute": 4}
